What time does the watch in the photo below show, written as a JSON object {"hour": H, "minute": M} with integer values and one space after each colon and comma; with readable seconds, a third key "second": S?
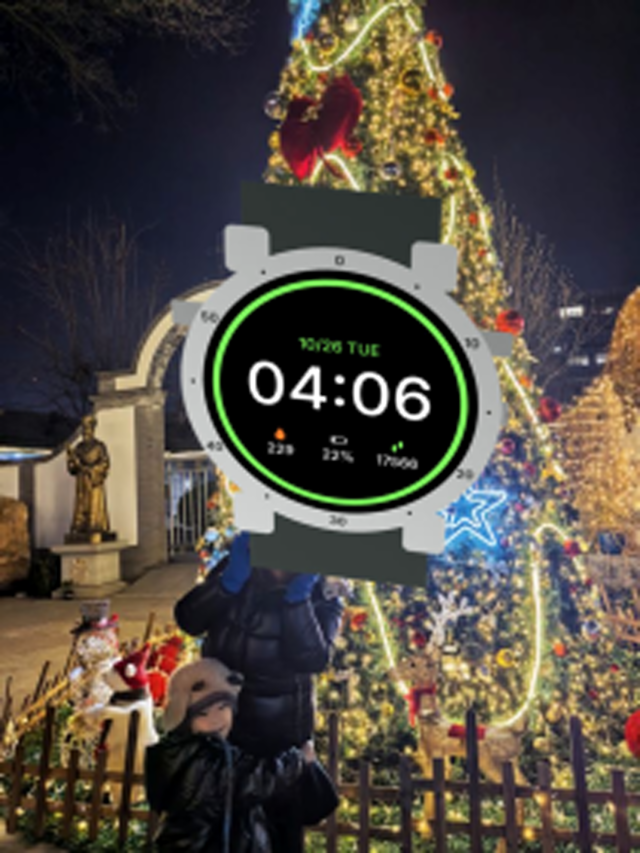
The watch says {"hour": 4, "minute": 6}
